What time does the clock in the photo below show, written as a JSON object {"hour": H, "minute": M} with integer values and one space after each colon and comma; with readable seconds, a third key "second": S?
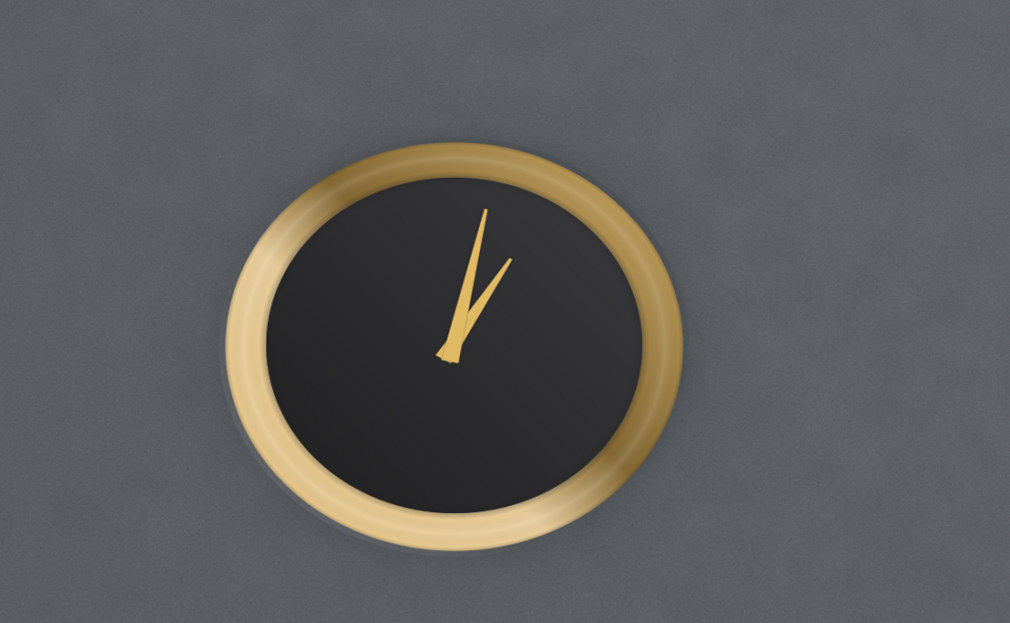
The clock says {"hour": 1, "minute": 2}
